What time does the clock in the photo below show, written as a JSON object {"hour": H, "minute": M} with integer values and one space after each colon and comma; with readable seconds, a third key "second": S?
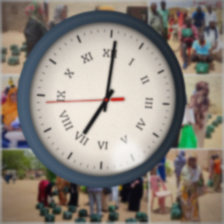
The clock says {"hour": 7, "minute": 0, "second": 44}
